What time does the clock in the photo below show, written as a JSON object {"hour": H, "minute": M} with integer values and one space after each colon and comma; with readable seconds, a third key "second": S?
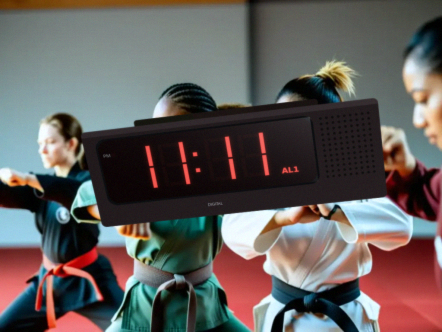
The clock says {"hour": 11, "minute": 11}
